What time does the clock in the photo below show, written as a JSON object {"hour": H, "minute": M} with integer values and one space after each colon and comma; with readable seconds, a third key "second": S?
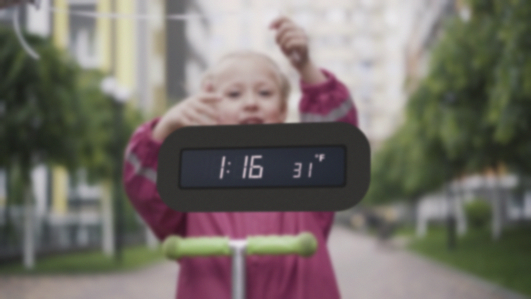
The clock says {"hour": 1, "minute": 16}
